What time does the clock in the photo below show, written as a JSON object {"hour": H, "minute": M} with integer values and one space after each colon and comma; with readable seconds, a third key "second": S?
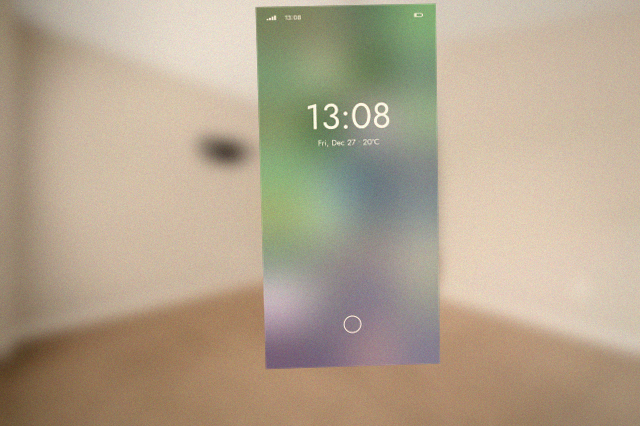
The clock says {"hour": 13, "minute": 8}
